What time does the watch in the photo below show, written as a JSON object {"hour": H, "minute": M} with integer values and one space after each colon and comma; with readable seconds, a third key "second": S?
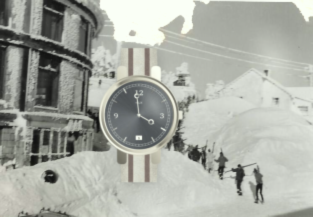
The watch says {"hour": 3, "minute": 59}
